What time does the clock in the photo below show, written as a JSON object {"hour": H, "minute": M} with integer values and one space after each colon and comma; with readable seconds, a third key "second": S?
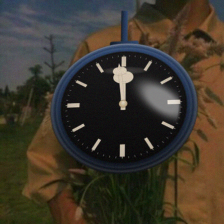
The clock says {"hour": 11, "minute": 59}
